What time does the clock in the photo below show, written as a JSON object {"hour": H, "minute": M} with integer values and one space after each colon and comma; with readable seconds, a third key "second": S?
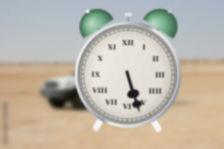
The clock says {"hour": 5, "minute": 27}
